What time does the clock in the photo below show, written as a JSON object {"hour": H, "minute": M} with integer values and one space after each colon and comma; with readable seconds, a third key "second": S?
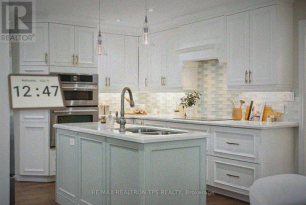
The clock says {"hour": 12, "minute": 47}
